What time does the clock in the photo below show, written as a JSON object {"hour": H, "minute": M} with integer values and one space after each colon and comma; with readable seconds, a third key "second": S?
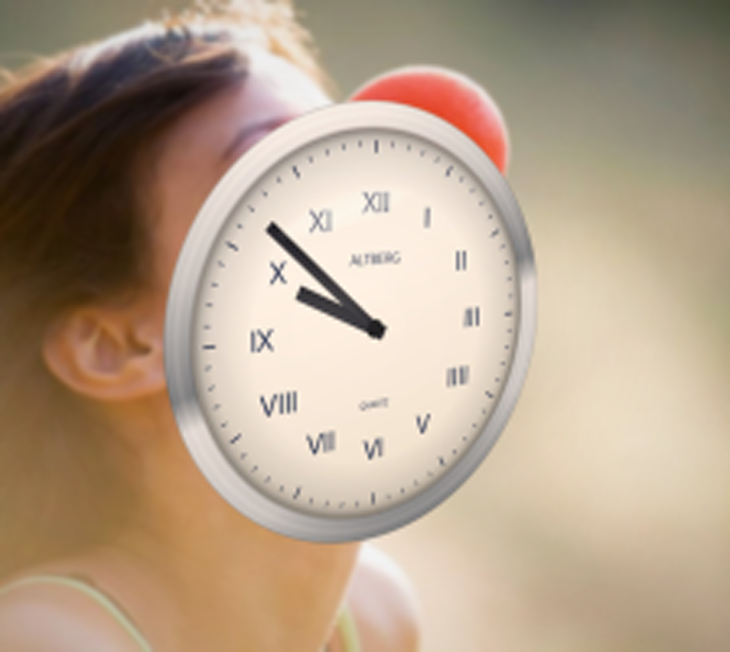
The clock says {"hour": 9, "minute": 52}
